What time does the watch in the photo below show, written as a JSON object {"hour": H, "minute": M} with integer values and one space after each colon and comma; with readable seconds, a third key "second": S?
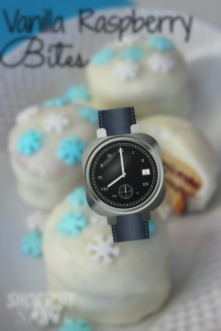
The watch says {"hour": 8, "minute": 0}
